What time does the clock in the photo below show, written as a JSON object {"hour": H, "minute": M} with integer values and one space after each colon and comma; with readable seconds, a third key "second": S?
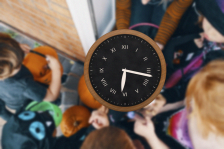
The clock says {"hour": 6, "minute": 17}
